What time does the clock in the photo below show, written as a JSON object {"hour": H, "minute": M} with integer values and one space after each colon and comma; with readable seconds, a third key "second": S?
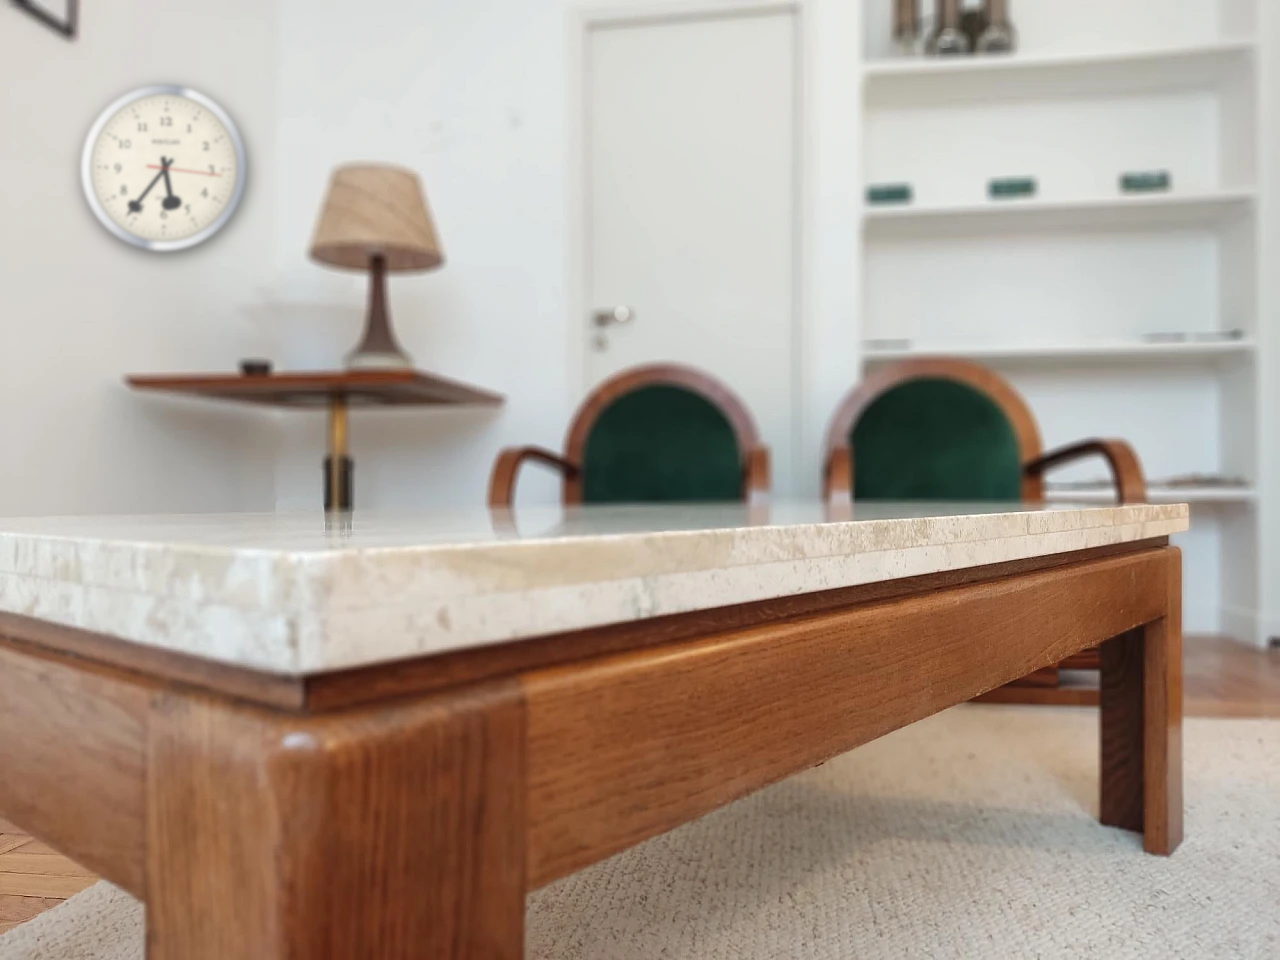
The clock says {"hour": 5, "minute": 36, "second": 16}
